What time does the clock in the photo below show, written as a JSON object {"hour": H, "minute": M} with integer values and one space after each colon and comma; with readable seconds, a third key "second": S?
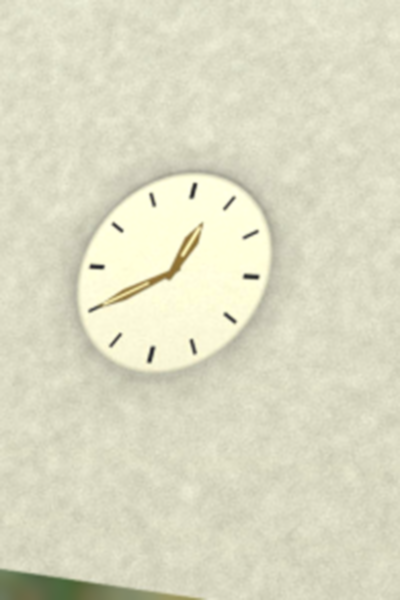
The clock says {"hour": 12, "minute": 40}
